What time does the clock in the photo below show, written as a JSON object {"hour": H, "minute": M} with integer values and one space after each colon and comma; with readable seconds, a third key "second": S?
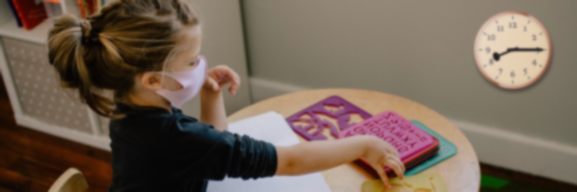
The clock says {"hour": 8, "minute": 15}
